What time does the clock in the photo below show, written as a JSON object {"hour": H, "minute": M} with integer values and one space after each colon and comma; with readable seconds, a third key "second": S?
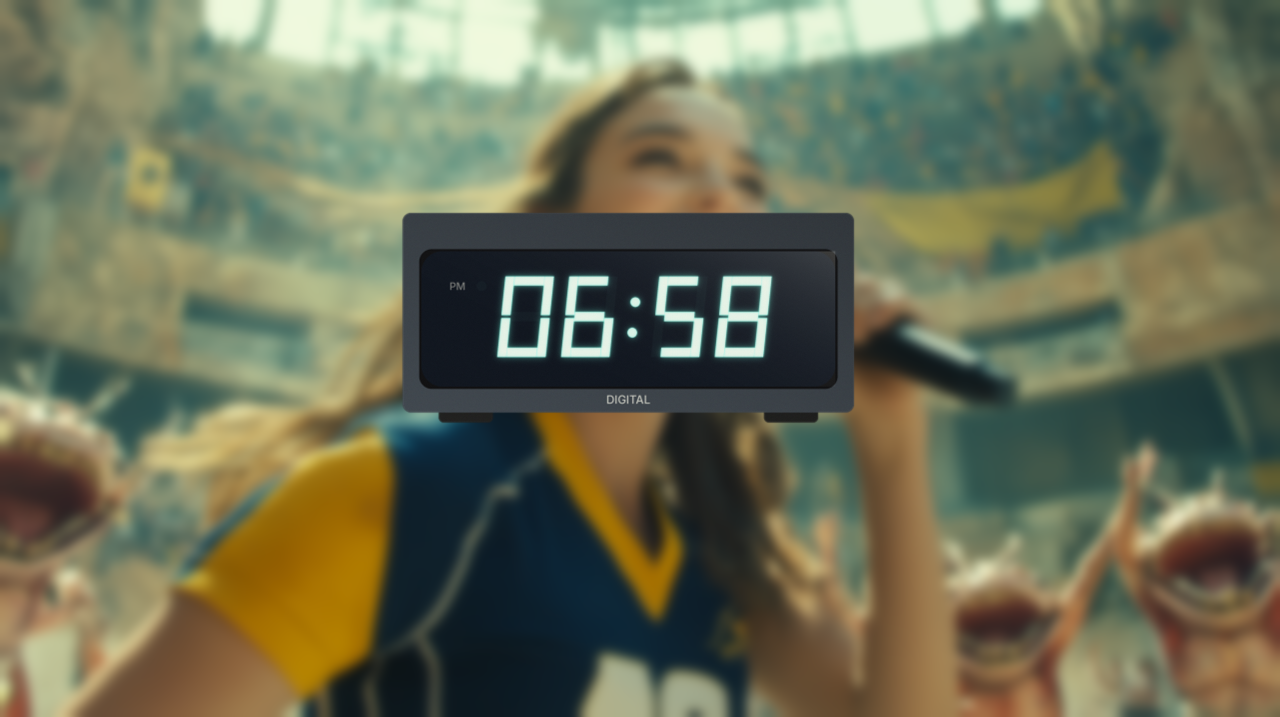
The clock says {"hour": 6, "minute": 58}
